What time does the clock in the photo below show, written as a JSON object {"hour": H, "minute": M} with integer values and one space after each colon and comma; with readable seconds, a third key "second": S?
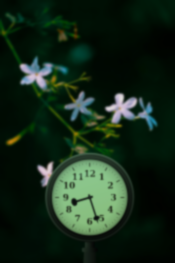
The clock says {"hour": 8, "minute": 27}
